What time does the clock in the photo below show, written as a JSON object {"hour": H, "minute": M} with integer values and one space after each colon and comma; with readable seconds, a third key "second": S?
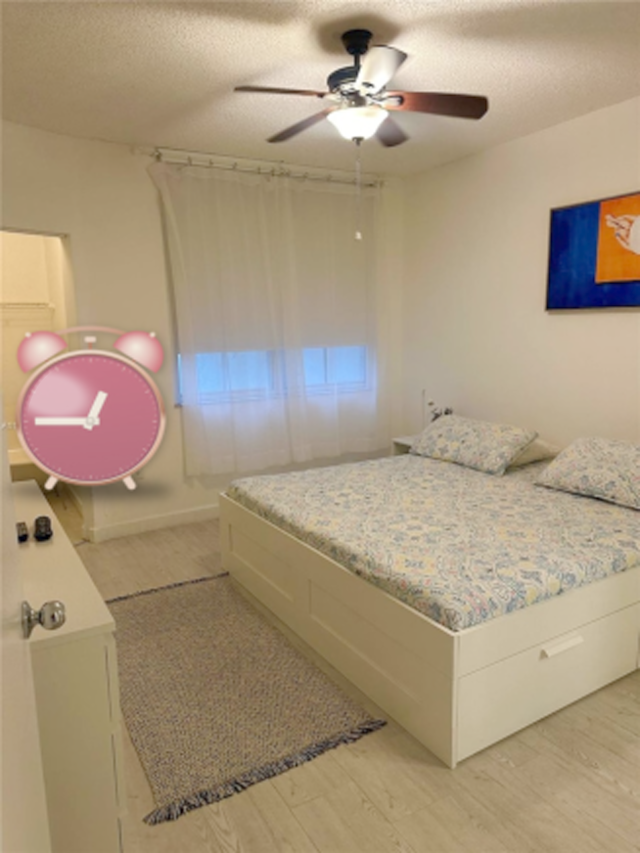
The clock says {"hour": 12, "minute": 45}
